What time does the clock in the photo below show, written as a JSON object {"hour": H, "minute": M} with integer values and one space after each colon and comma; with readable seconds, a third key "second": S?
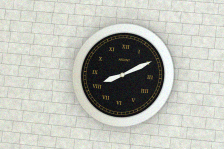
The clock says {"hour": 8, "minute": 10}
